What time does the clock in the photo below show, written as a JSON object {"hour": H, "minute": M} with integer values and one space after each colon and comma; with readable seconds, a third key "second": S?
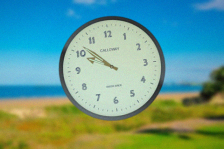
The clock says {"hour": 9, "minute": 52}
